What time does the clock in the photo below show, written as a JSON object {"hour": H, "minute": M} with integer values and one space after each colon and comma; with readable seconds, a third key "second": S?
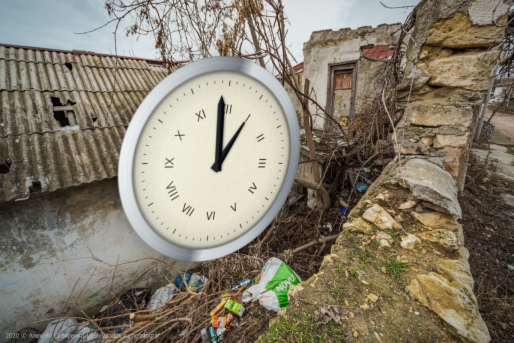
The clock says {"hour": 12, "minute": 59}
